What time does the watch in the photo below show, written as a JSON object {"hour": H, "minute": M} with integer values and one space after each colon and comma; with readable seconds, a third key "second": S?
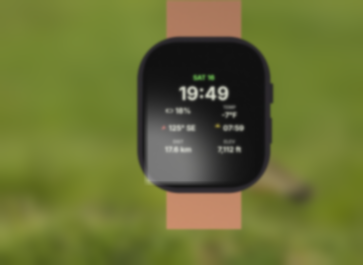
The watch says {"hour": 19, "minute": 49}
